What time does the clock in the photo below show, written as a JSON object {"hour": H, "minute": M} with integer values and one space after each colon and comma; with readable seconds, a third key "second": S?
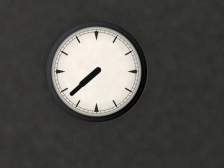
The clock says {"hour": 7, "minute": 38}
